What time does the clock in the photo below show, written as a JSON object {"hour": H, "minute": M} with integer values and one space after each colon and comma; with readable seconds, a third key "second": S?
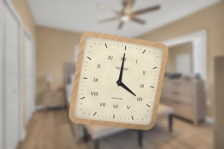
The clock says {"hour": 4, "minute": 0}
